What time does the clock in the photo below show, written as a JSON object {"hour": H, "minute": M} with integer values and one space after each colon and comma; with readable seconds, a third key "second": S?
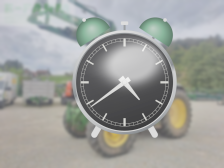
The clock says {"hour": 4, "minute": 39}
